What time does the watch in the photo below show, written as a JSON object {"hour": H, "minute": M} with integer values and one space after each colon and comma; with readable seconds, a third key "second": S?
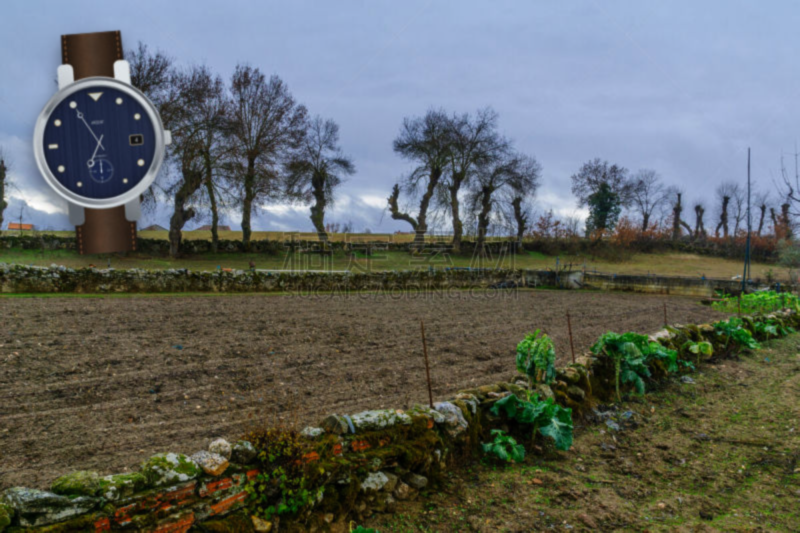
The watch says {"hour": 6, "minute": 55}
